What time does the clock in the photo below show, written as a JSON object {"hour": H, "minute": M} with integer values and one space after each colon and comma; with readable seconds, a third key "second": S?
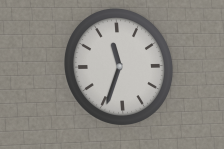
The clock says {"hour": 11, "minute": 34}
